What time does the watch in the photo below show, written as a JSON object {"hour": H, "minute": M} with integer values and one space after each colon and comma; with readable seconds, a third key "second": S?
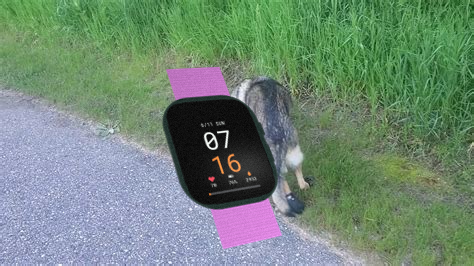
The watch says {"hour": 7, "minute": 16}
